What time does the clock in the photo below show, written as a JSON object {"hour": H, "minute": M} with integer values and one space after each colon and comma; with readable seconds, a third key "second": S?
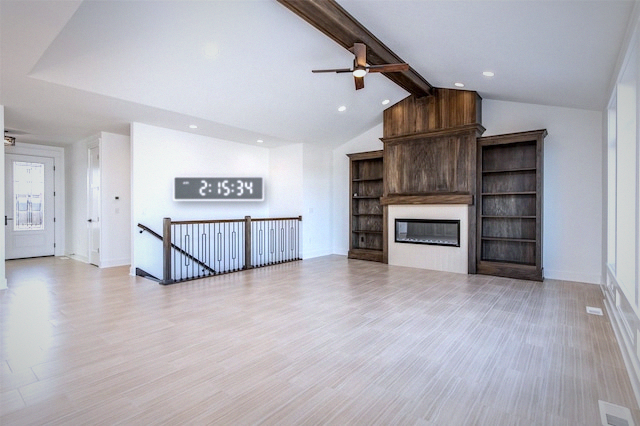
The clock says {"hour": 2, "minute": 15, "second": 34}
